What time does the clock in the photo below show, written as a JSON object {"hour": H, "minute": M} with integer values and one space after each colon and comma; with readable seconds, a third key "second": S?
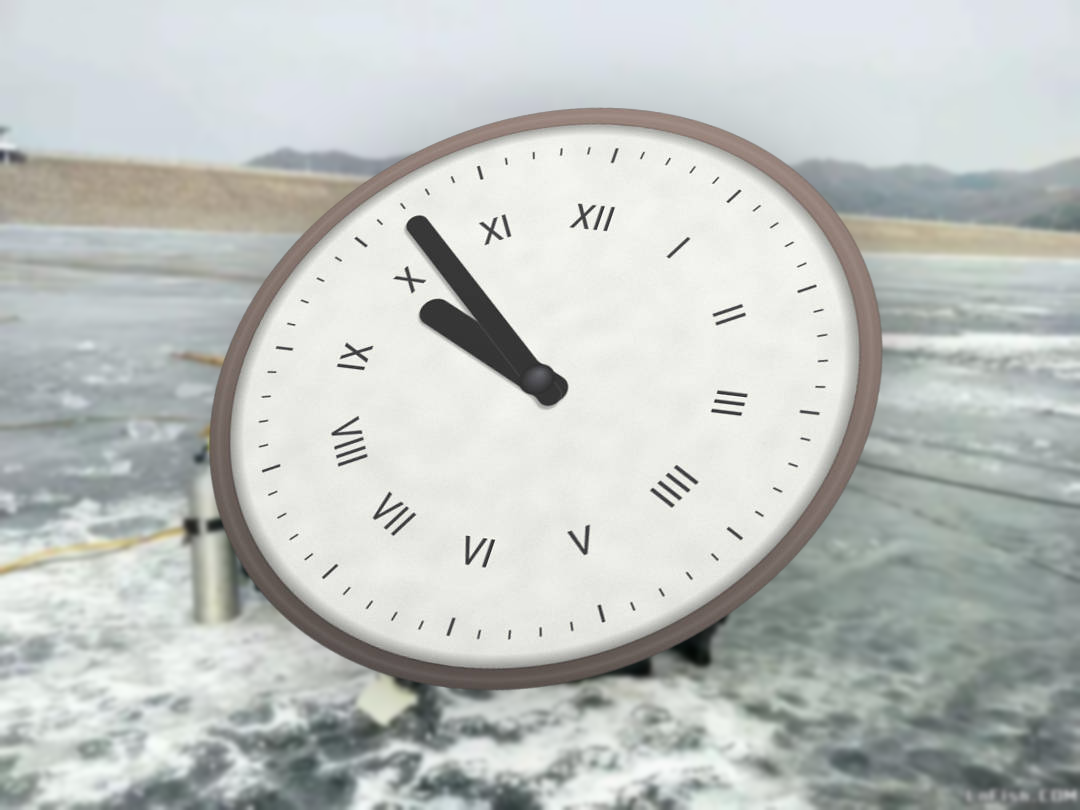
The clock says {"hour": 9, "minute": 52}
